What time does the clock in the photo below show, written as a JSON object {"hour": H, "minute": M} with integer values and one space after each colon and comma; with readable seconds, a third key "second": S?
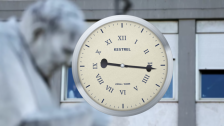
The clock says {"hour": 9, "minute": 16}
